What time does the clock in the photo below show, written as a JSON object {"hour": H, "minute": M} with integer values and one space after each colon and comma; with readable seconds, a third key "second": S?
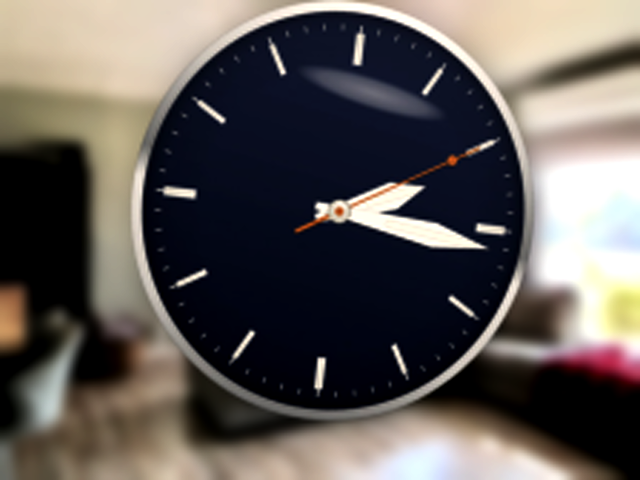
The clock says {"hour": 2, "minute": 16, "second": 10}
